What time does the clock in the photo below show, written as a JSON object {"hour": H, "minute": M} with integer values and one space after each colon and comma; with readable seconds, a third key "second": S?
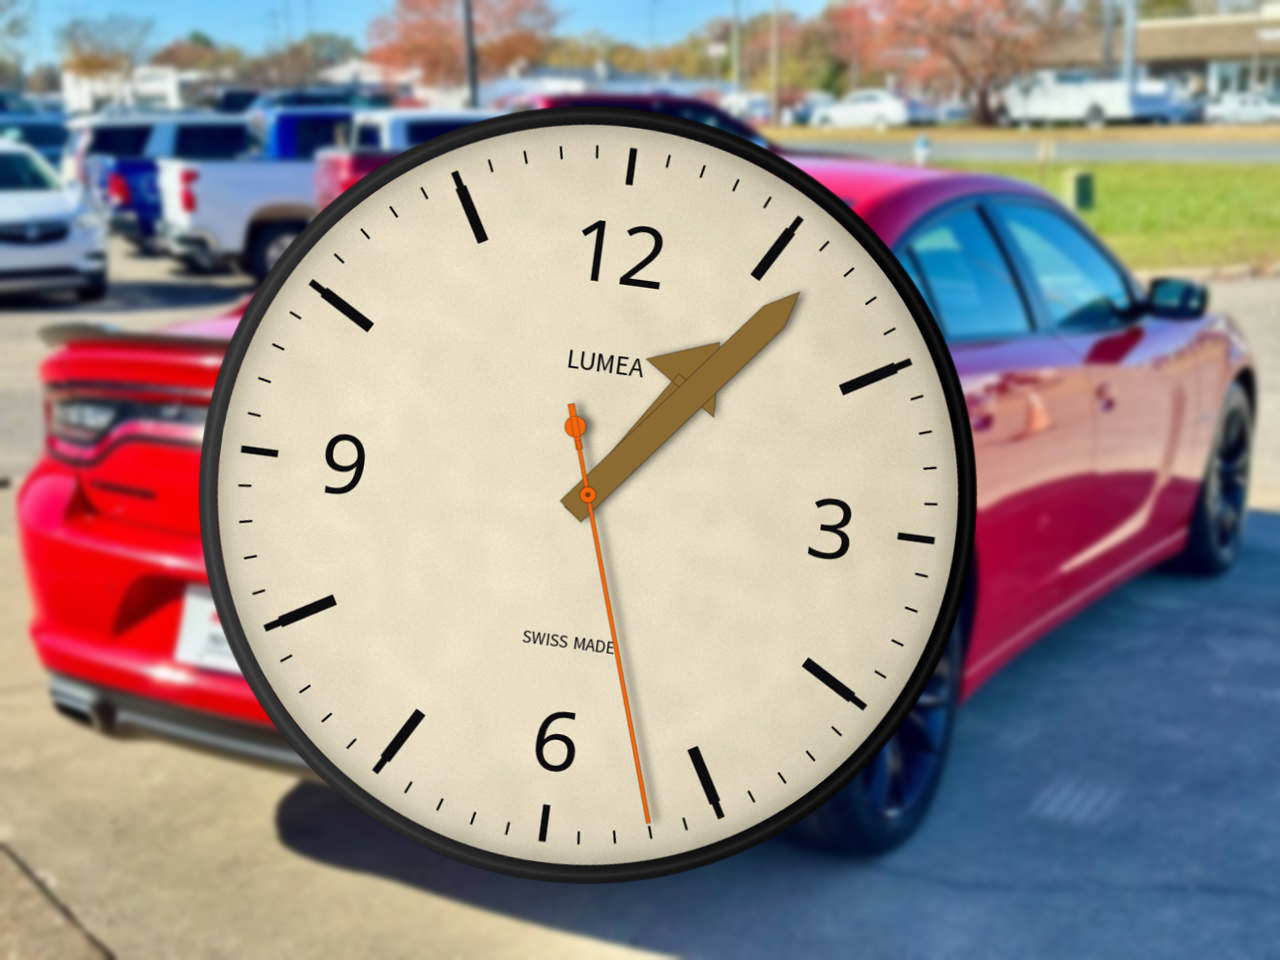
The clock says {"hour": 1, "minute": 6, "second": 27}
